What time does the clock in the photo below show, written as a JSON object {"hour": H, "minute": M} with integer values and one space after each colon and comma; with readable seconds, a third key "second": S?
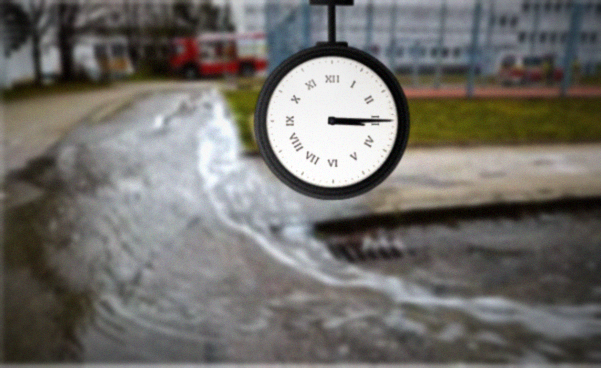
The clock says {"hour": 3, "minute": 15}
